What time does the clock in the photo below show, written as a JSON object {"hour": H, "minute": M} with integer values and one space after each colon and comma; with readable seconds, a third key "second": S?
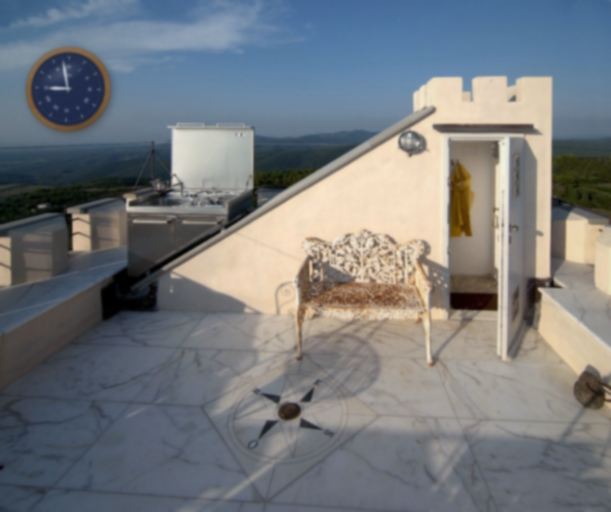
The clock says {"hour": 8, "minute": 58}
